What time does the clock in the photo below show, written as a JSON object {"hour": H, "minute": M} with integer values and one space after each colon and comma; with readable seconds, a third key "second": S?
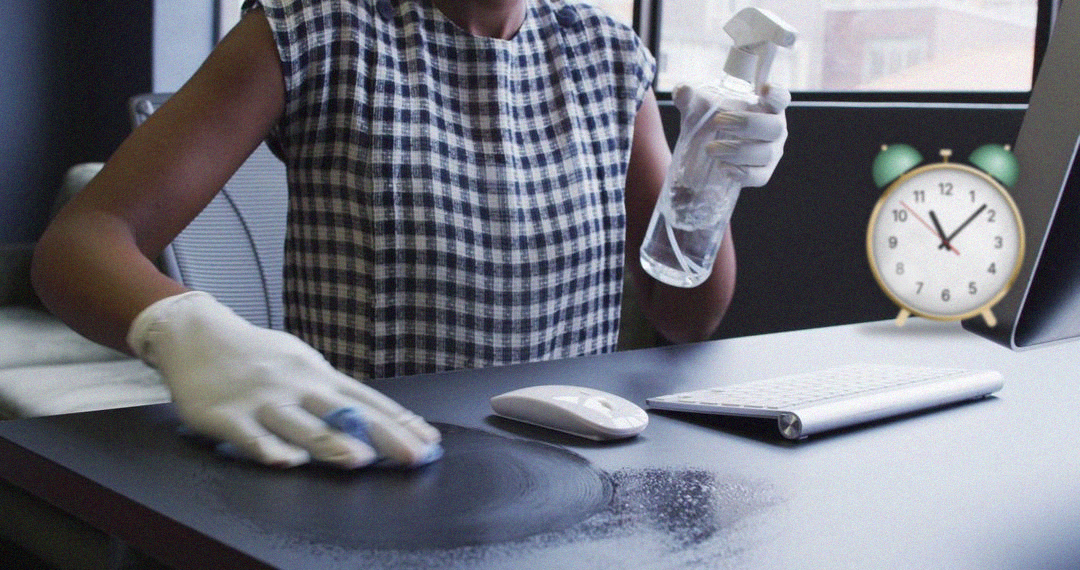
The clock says {"hour": 11, "minute": 7, "second": 52}
